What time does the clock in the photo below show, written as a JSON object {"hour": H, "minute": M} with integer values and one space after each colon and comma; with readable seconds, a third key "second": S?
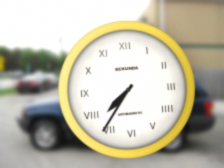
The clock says {"hour": 7, "minute": 36}
